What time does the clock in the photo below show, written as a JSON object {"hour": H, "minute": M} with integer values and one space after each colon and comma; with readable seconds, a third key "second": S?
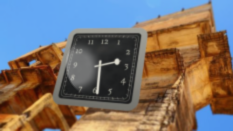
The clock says {"hour": 2, "minute": 29}
